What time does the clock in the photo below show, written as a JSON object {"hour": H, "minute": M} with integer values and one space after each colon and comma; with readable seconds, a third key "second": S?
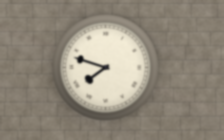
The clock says {"hour": 7, "minute": 48}
